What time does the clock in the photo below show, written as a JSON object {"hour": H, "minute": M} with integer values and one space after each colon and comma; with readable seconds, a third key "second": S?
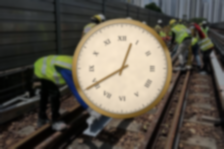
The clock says {"hour": 12, "minute": 40}
